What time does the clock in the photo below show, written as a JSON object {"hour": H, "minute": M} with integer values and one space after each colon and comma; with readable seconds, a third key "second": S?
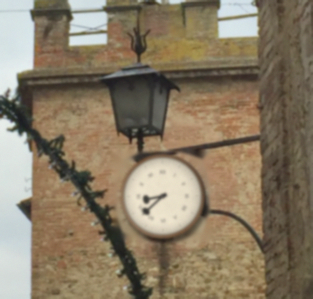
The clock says {"hour": 8, "minute": 38}
